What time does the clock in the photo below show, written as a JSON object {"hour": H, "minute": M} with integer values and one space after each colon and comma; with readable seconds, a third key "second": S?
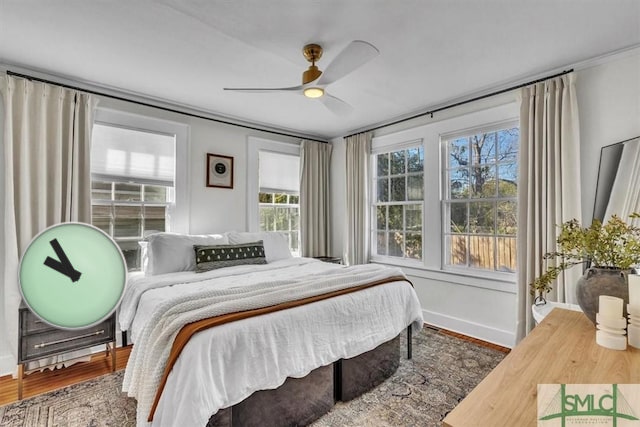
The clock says {"hour": 9, "minute": 55}
